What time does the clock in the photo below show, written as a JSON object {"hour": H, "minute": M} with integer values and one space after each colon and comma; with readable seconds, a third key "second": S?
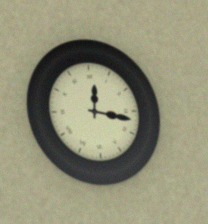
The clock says {"hour": 12, "minute": 17}
